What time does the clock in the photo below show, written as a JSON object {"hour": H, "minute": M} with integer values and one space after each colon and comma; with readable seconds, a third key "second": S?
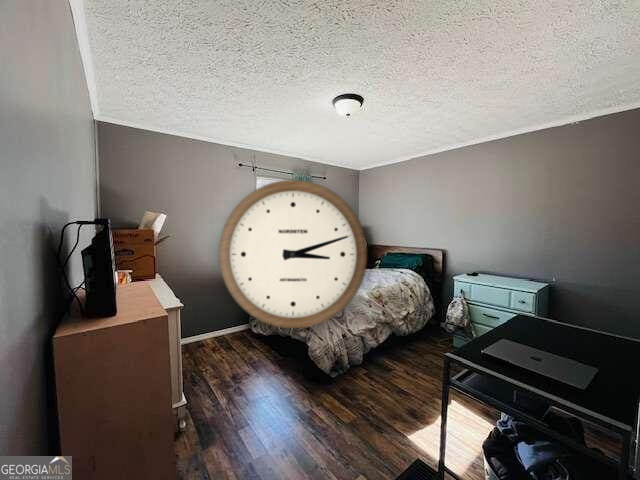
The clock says {"hour": 3, "minute": 12}
